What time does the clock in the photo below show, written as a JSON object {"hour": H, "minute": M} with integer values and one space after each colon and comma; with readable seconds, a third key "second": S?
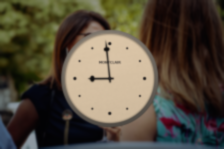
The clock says {"hour": 8, "minute": 59}
